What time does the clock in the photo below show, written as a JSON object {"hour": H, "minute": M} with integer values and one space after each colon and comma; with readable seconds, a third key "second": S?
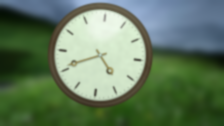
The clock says {"hour": 4, "minute": 41}
